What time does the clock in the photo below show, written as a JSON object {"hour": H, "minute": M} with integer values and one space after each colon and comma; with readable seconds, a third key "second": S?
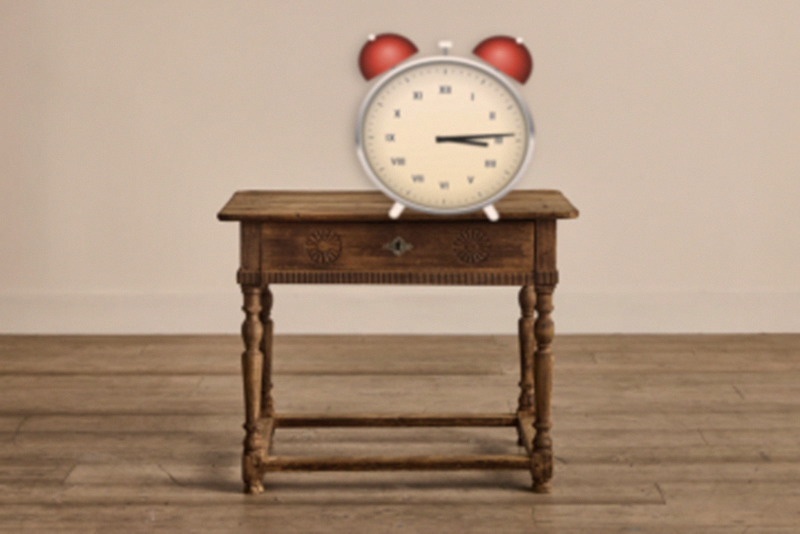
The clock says {"hour": 3, "minute": 14}
